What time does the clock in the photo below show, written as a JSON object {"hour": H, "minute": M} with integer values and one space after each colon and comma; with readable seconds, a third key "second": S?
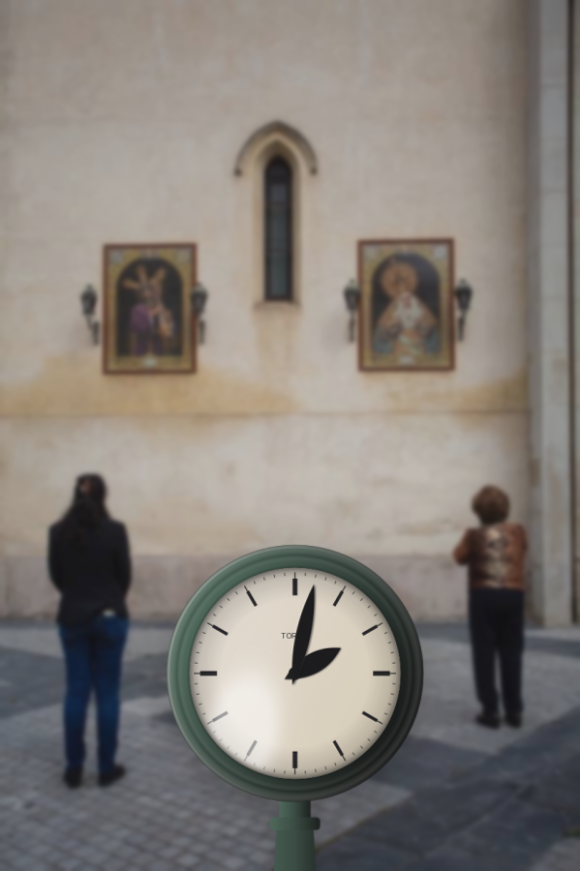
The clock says {"hour": 2, "minute": 2}
